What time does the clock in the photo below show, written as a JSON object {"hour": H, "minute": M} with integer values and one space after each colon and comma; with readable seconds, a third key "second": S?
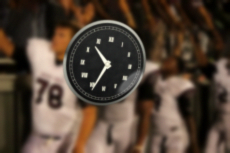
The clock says {"hour": 10, "minute": 34}
